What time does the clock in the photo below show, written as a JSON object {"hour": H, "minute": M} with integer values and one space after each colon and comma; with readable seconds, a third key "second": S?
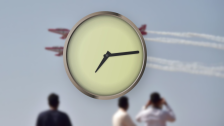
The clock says {"hour": 7, "minute": 14}
